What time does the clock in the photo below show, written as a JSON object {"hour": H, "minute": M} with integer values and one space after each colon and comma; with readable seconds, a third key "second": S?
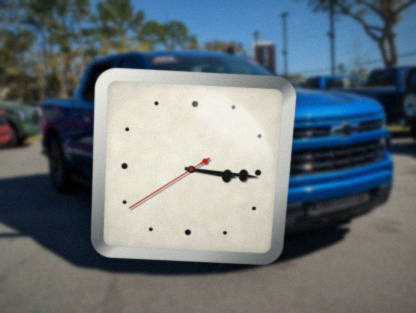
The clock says {"hour": 3, "minute": 15, "second": 39}
